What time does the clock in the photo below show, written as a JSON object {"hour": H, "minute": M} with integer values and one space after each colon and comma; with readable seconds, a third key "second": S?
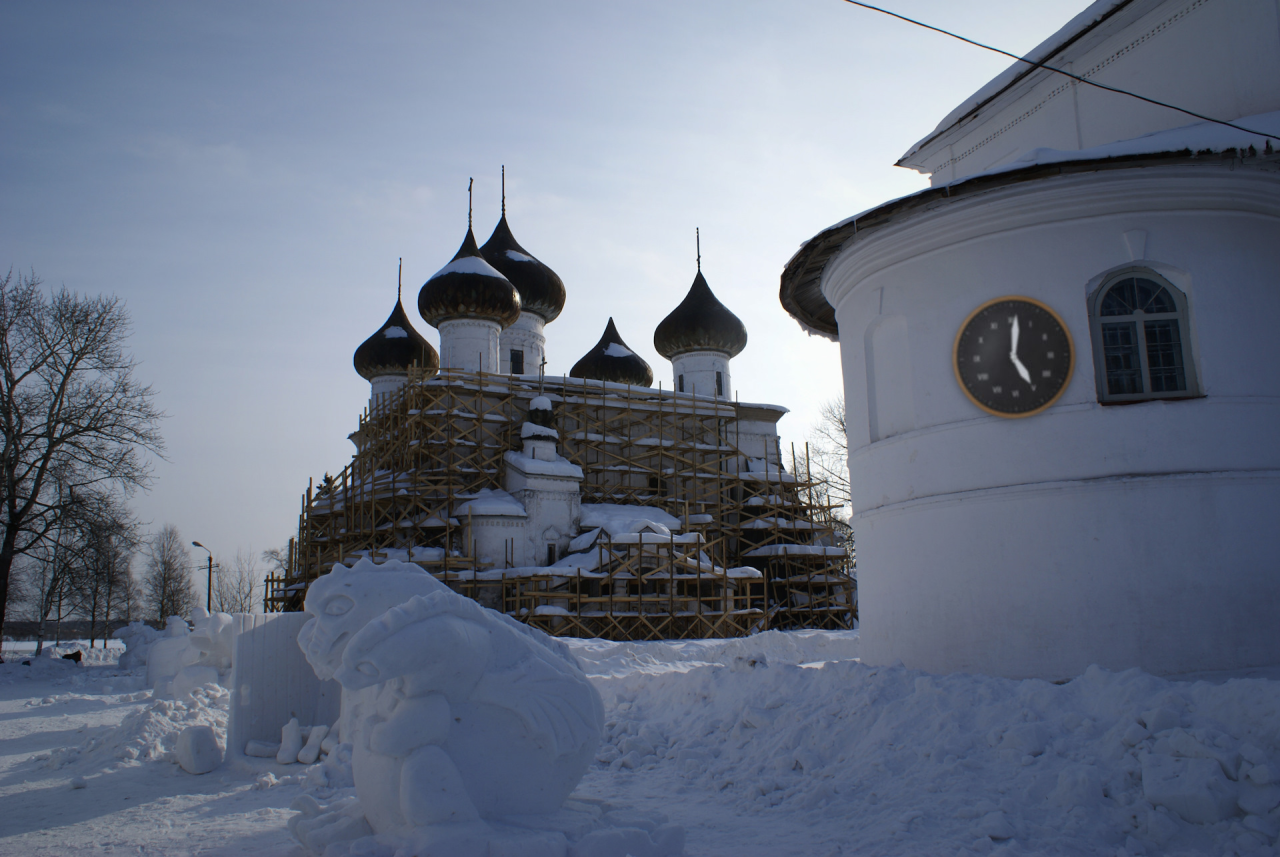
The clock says {"hour": 5, "minute": 1}
